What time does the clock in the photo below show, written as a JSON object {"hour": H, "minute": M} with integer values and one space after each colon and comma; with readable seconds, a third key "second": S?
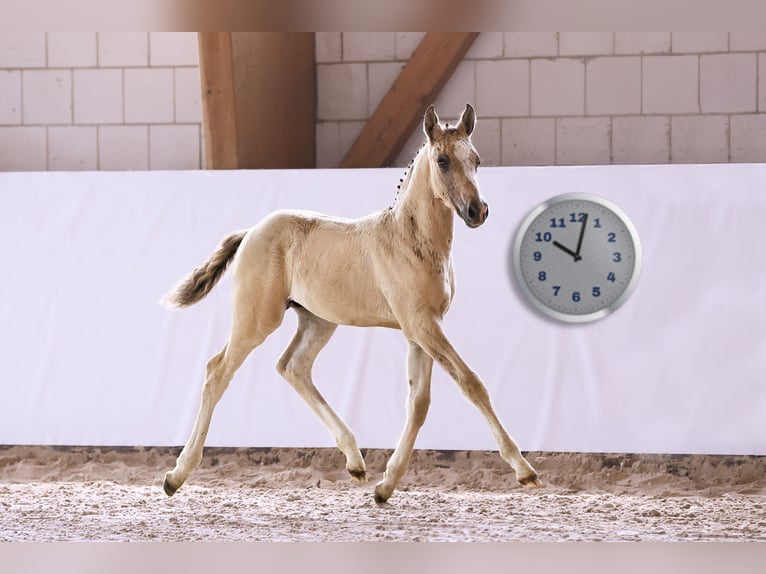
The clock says {"hour": 10, "minute": 2}
